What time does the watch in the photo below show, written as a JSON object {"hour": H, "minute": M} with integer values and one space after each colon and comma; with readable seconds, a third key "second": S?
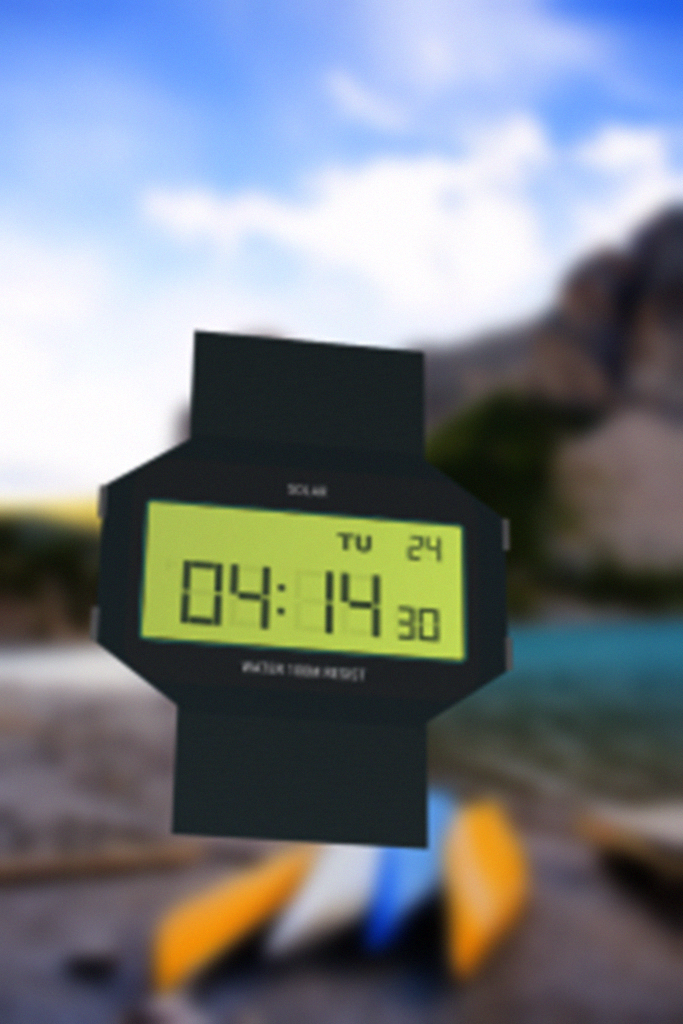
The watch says {"hour": 4, "minute": 14, "second": 30}
